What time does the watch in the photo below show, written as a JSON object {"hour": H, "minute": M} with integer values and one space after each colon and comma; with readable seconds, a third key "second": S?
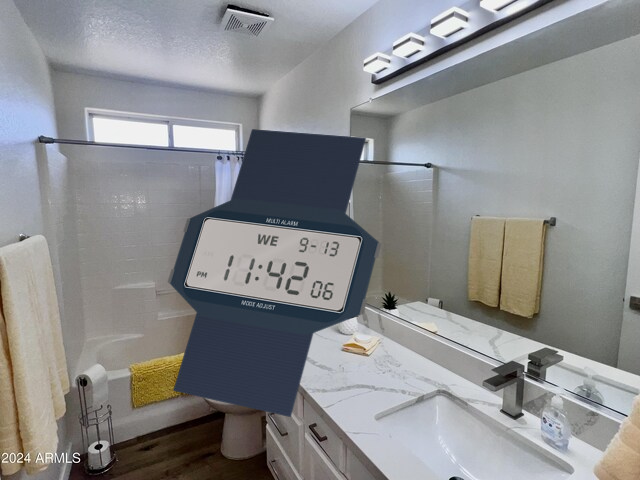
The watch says {"hour": 11, "minute": 42, "second": 6}
